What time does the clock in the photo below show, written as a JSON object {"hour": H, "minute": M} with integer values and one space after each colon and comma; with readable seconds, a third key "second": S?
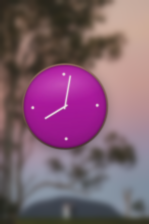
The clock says {"hour": 8, "minute": 2}
